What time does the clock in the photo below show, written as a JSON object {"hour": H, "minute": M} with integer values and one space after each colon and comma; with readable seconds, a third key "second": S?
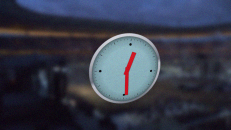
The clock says {"hour": 12, "minute": 29}
